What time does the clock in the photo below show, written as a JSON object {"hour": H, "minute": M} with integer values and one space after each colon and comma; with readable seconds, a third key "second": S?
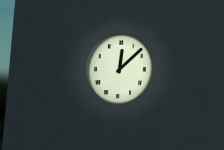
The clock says {"hour": 12, "minute": 8}
